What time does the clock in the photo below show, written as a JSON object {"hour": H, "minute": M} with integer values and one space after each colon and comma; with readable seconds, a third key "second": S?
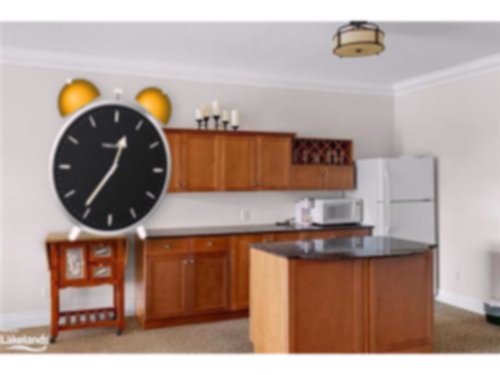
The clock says {"hour": 12, "minute": 36}
